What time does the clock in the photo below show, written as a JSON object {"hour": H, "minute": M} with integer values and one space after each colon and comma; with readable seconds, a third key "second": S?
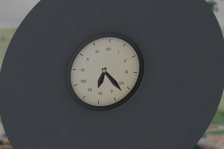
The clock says {"hour": 6, "minute": 22}
